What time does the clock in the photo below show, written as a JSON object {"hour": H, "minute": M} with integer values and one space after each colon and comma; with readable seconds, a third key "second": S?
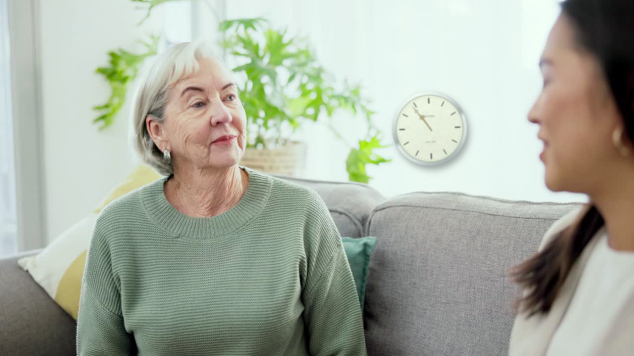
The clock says {"hour": 10, "minute": 54}
